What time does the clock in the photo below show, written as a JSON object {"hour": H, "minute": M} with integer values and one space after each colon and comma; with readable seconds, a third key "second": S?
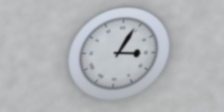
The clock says {"hour": 3, "minute": 4}
